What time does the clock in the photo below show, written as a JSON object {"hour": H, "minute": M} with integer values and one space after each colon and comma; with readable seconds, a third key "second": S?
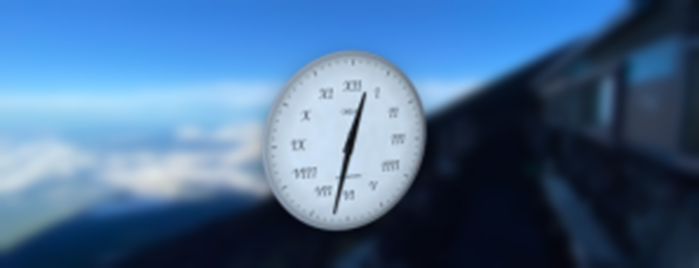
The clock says {"hour": 12, "minute": 32}
